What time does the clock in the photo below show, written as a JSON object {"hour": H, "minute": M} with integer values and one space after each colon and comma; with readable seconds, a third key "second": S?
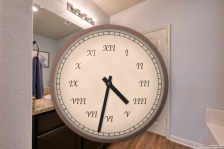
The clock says {"hour": 4, "minute": 32}
